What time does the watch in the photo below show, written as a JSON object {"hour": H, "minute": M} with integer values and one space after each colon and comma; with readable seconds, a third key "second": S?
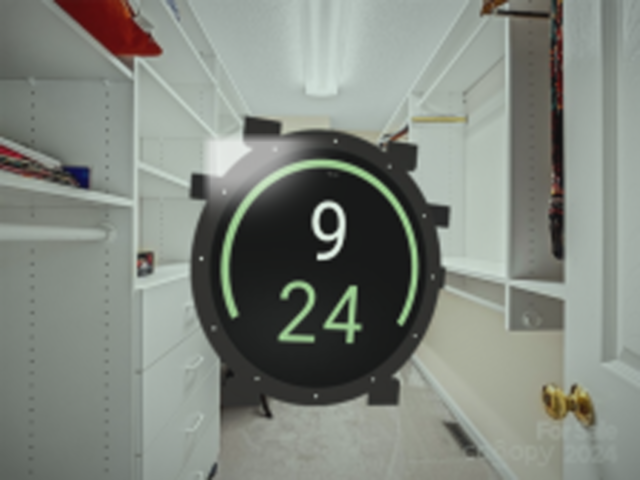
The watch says {"hour": 9, "minute": 24}
